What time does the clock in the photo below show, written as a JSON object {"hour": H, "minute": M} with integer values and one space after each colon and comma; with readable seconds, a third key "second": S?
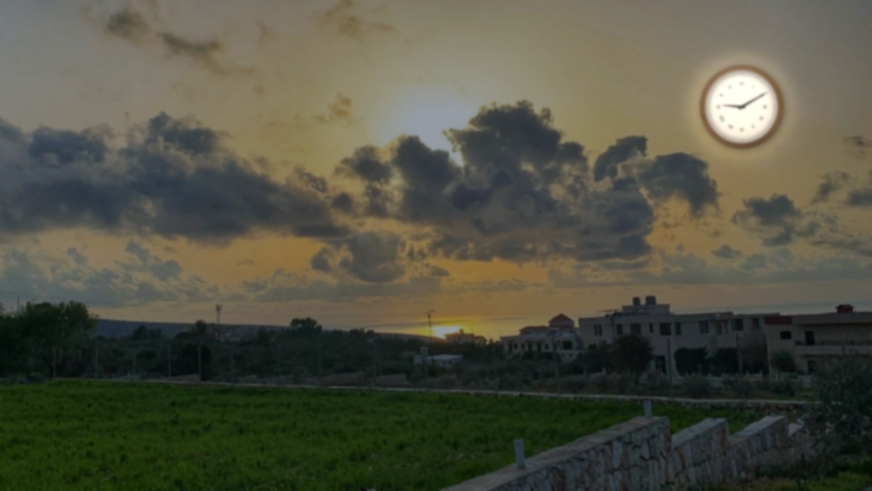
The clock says {"hour": 9, "minute": 10}
